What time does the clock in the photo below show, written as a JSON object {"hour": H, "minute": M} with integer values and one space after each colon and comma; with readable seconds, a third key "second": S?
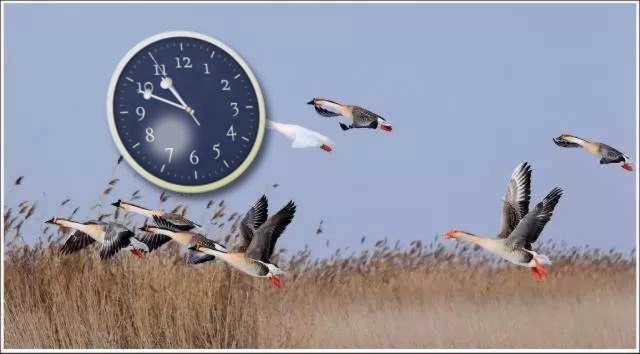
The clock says {"hour": 10, "minute": 48, "second": 55}
